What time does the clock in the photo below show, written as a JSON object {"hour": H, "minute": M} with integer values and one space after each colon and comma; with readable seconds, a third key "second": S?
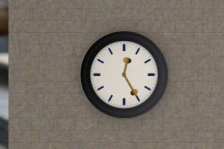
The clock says {"hour": 12, "minute": 25}
